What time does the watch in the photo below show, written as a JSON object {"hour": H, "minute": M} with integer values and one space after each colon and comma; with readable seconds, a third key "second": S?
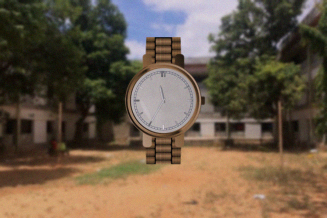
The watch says {"hour": 11, "minute": 35}
